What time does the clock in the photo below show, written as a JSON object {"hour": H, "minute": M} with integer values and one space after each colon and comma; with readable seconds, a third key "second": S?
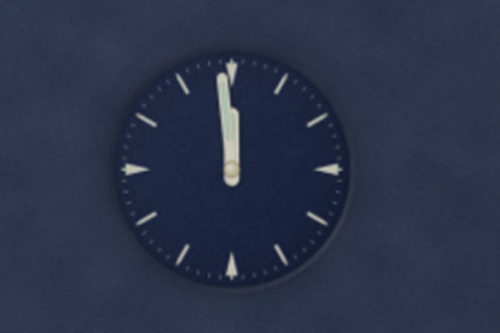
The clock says {"hour": 11, "minute": 59}
